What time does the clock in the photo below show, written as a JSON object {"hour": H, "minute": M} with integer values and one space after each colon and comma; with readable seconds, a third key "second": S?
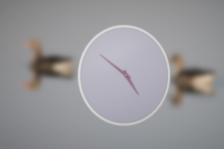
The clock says {"hour": 4, "minute": 51}
